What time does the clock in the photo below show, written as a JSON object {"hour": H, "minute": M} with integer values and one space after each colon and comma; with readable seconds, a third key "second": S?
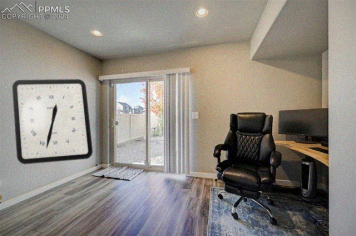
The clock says {"hour": 12, "minute": 33}
